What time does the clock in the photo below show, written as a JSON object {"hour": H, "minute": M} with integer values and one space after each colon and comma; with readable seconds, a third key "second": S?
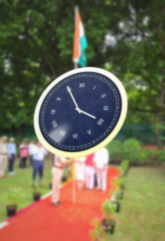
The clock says {"hour": 3, "minute": 55}
